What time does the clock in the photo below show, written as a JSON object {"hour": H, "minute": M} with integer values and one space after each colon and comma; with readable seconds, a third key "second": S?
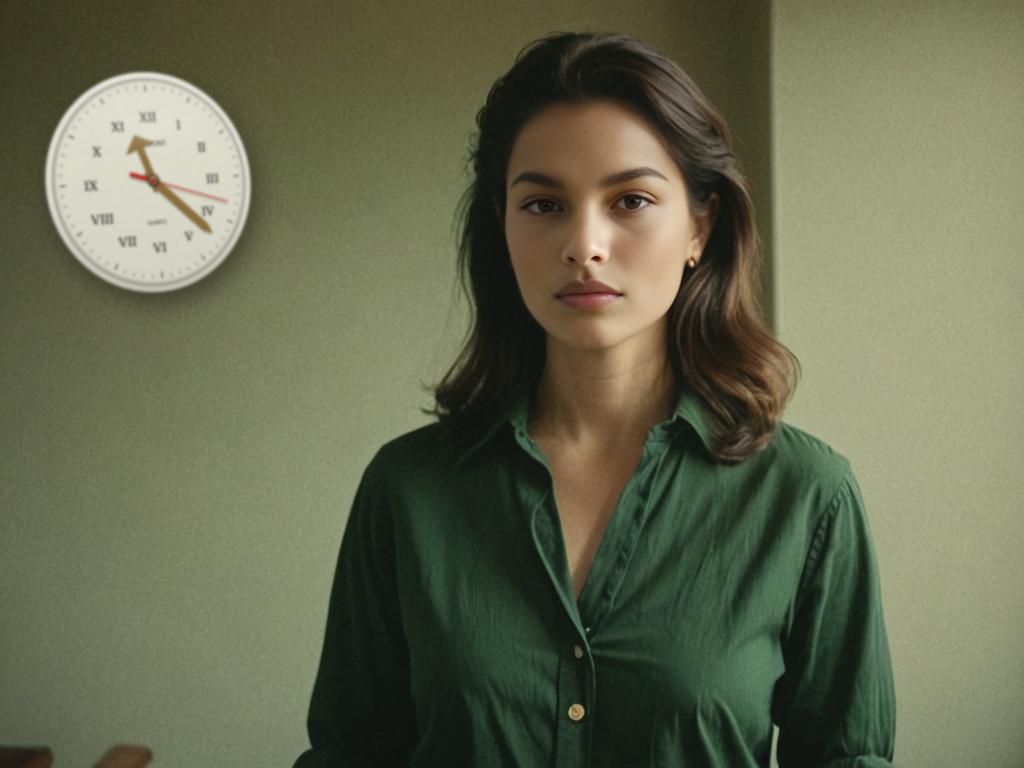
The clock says {"hour": 11, "minute": 22, "second": 18}
